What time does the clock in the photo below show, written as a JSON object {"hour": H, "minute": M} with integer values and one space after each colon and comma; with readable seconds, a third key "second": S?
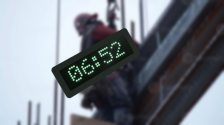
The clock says {"hour": 6, "minute": 52}
